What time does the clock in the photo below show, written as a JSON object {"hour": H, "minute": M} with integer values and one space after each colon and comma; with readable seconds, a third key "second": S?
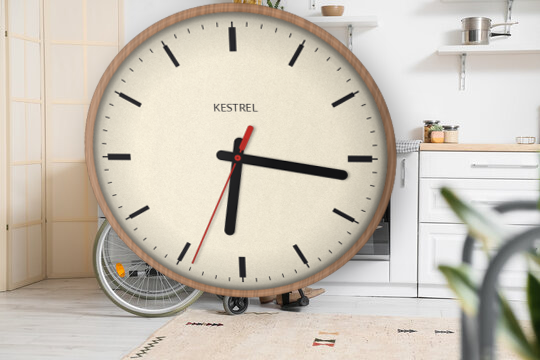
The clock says {"hour": 6, "minute": 16, "second": 34}
